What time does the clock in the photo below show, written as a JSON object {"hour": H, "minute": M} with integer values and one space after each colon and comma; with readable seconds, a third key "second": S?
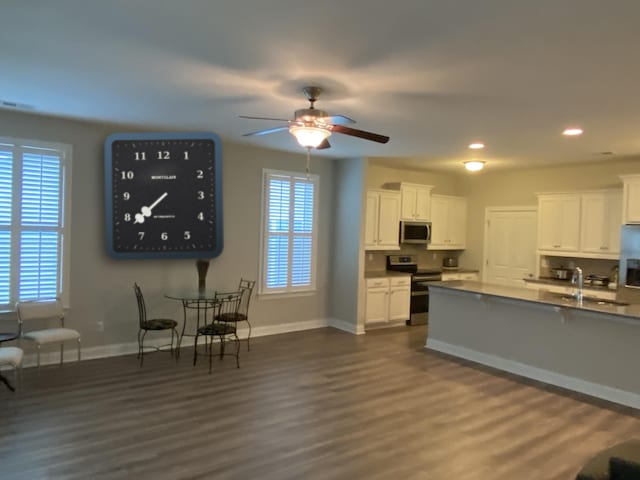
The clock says {"hour": 7, "minute": 38}
